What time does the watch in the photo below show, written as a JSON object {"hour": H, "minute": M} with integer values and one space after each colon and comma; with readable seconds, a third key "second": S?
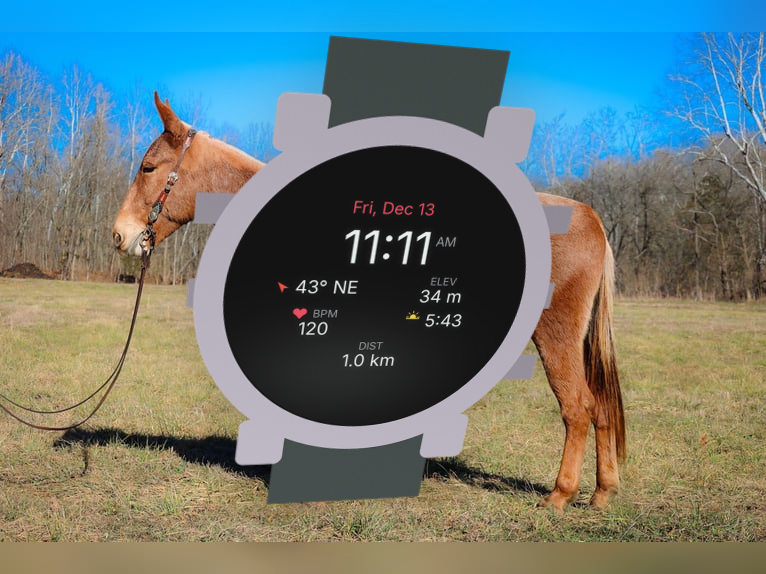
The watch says {"hour": 11, "minute": 11}
